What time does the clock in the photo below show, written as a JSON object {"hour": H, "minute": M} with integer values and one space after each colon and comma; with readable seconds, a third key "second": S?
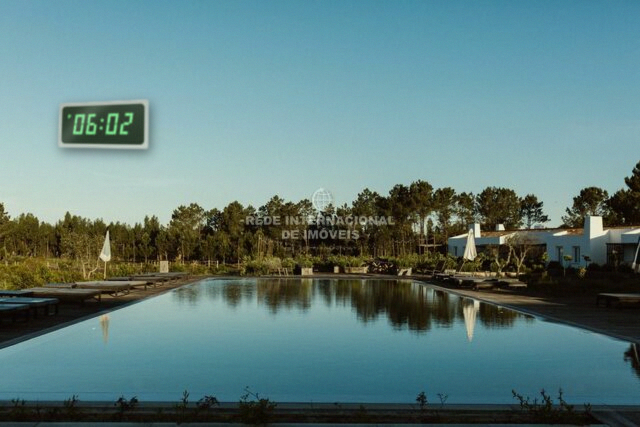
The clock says {"hour": 6, "minute": 2}
